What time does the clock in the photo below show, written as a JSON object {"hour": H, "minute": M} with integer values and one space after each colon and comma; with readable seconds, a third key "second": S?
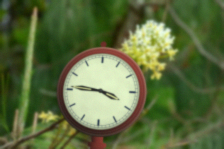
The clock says {"hour": 3, "minute": 46}
